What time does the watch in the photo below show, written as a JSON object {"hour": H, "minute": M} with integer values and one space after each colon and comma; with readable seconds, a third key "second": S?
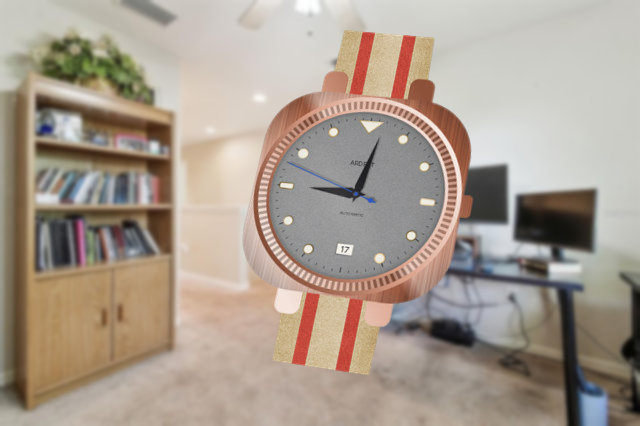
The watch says {"hour": 9, "minute": 1, "second": 48}
